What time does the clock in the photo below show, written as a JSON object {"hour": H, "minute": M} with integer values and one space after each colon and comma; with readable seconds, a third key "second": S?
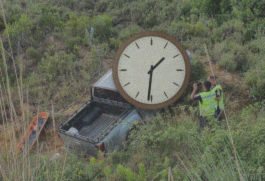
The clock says {"hour": 1, "minute": 31}
